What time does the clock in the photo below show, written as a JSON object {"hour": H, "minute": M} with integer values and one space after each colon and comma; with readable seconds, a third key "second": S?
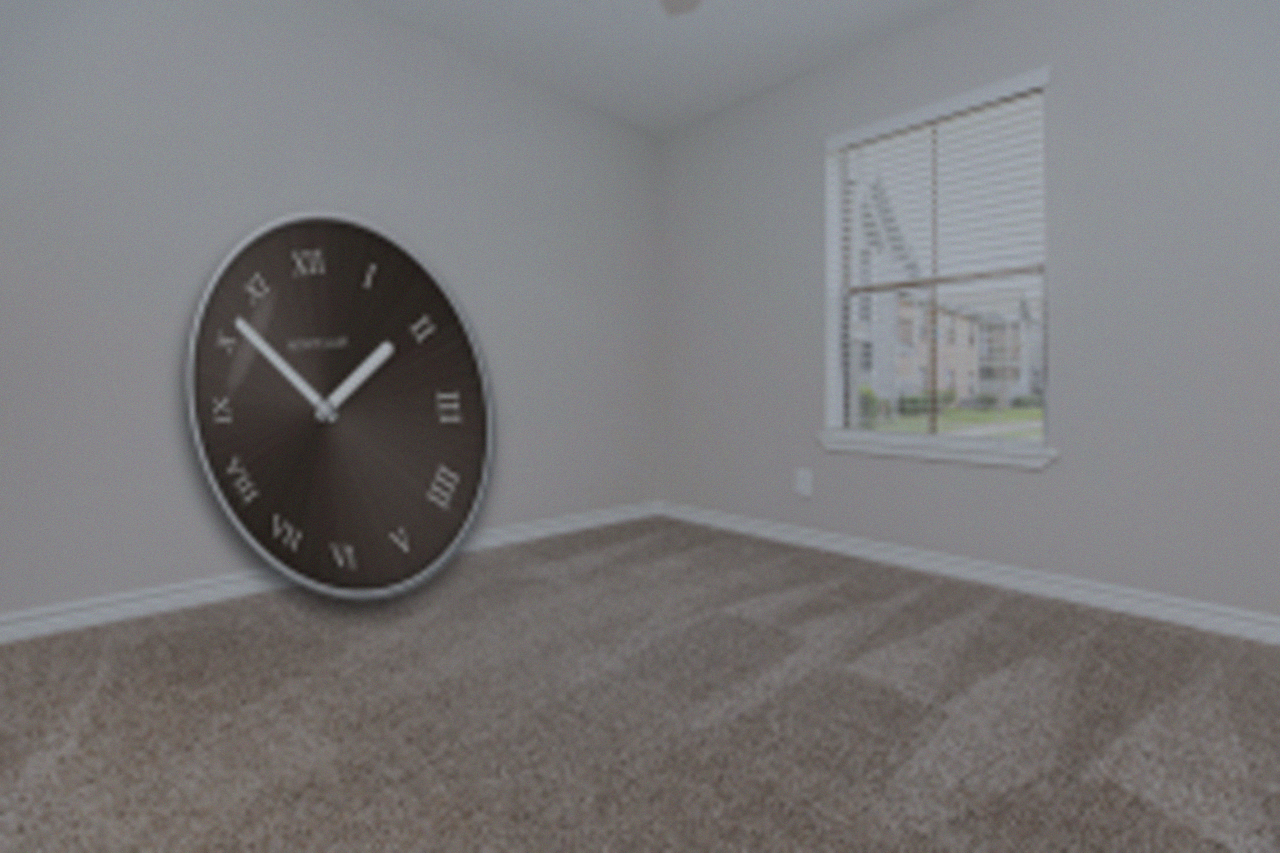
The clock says {"hour": 1, "minute": 52}
